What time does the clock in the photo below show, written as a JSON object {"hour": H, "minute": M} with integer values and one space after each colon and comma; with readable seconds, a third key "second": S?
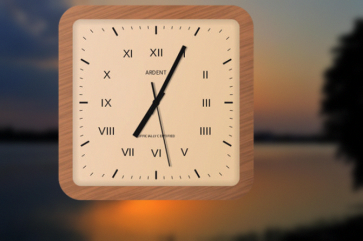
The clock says {"hour": 7, "minute": 4, "second": 28}
